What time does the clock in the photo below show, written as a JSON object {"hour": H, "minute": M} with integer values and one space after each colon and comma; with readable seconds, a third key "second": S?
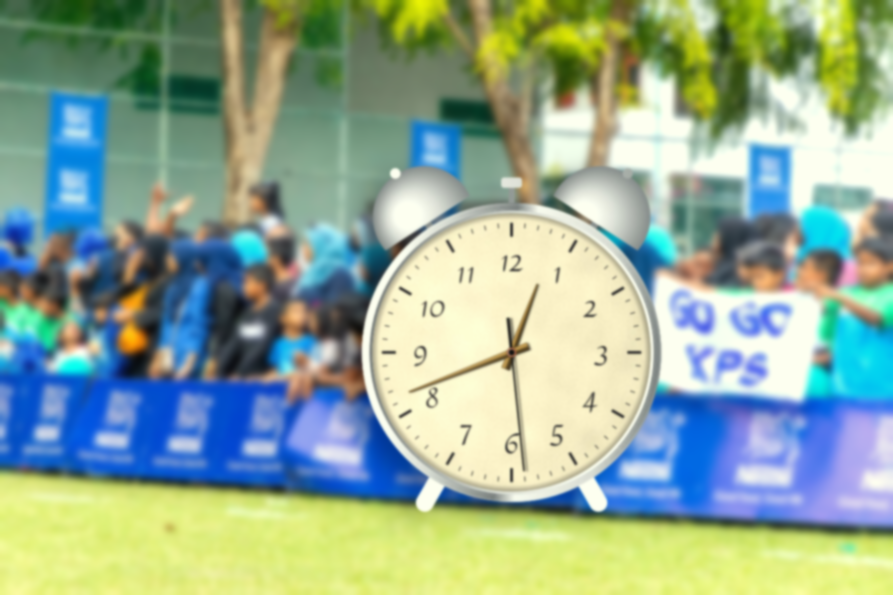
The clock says {"hour": 12, "minute": 41, "second": 29}
